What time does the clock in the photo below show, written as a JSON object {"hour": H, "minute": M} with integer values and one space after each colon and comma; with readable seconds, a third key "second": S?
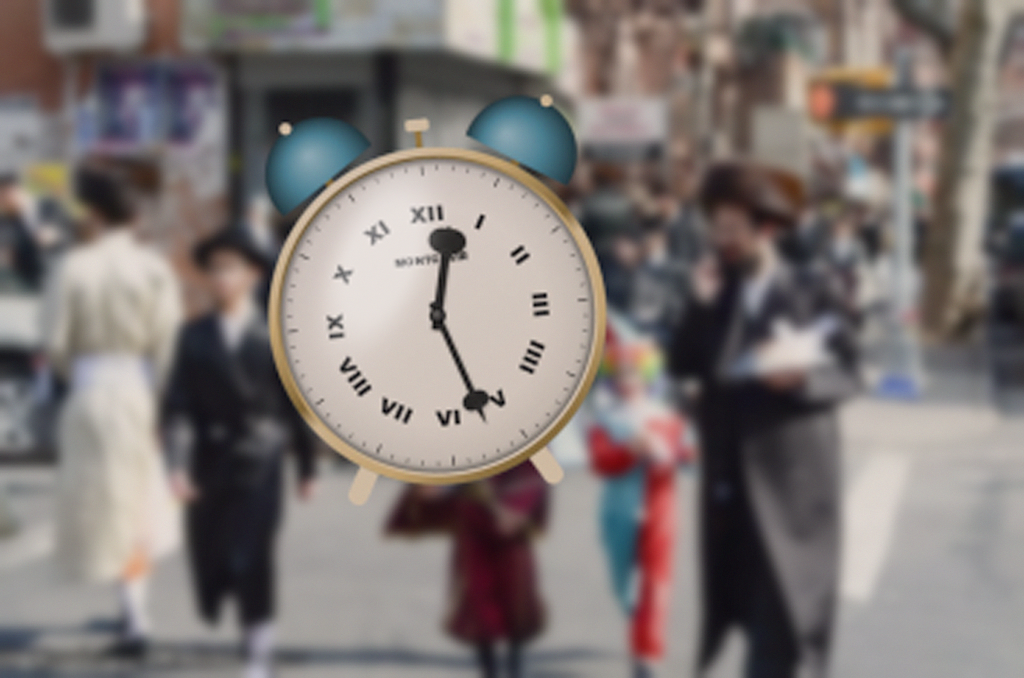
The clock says {"hour": 12, "minute": 27}
